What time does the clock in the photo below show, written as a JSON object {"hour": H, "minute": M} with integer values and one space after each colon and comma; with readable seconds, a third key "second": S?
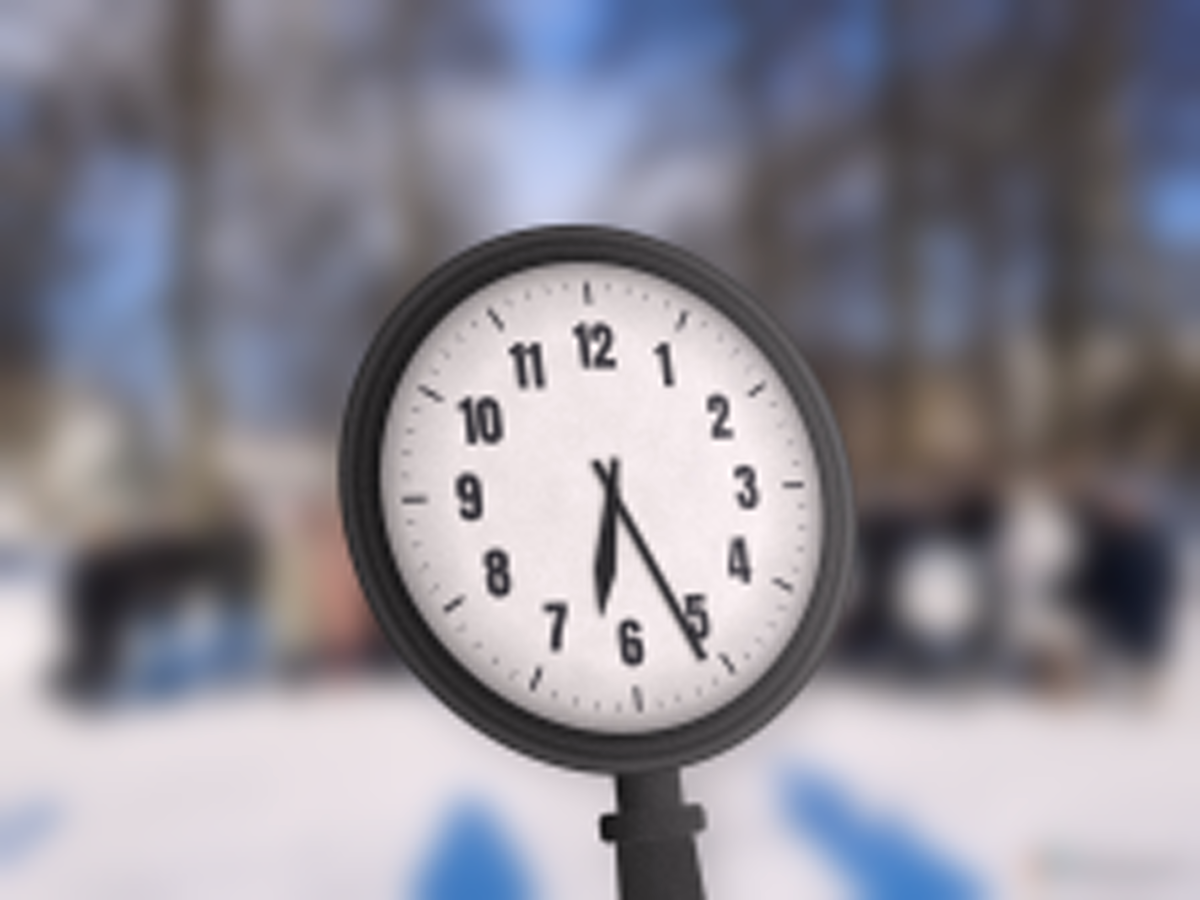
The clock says {"hour": 6, "minute": 26}
